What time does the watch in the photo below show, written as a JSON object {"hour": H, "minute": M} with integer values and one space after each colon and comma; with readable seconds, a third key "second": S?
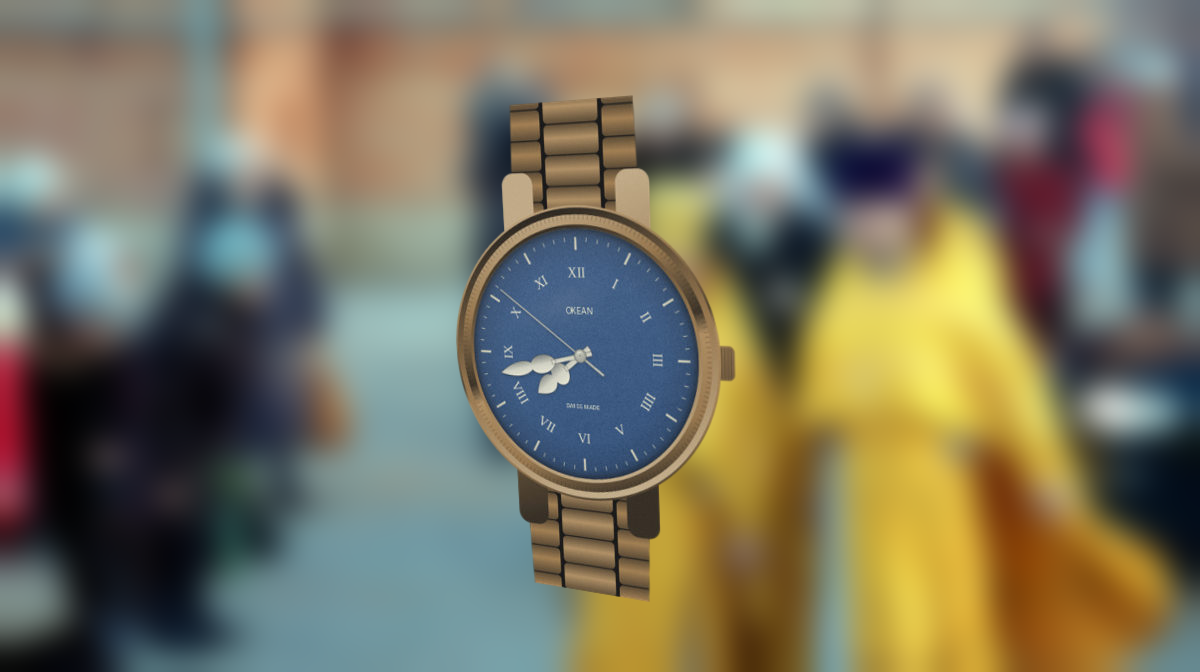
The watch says {"hour": 7, "minute": 42, "second": 51}
